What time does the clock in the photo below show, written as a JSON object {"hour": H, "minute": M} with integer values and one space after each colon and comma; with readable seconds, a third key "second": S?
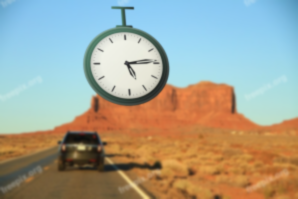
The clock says {"hour": 5, "minute": 14}
